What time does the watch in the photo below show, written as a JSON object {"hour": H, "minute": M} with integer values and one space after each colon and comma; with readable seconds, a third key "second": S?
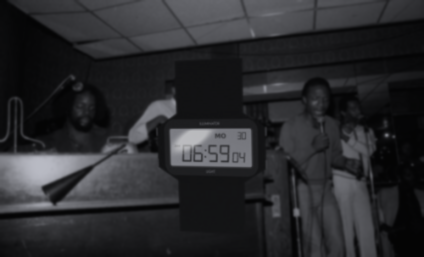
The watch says {"hour": 6, "minute": 59, "second": 4}
